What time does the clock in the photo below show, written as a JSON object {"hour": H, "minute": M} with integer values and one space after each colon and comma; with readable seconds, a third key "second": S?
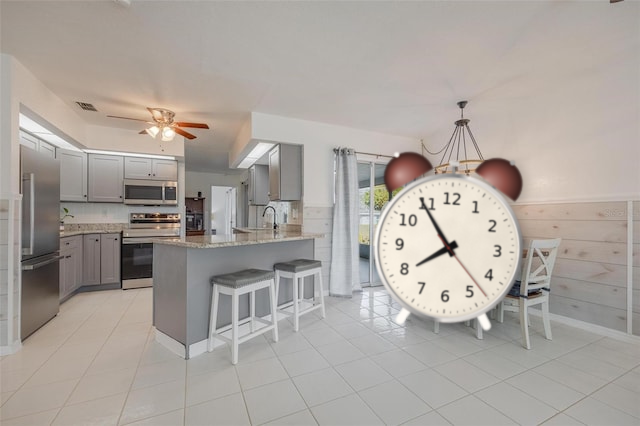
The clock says {"hour": 7, "minute": 54, "second": 23}
